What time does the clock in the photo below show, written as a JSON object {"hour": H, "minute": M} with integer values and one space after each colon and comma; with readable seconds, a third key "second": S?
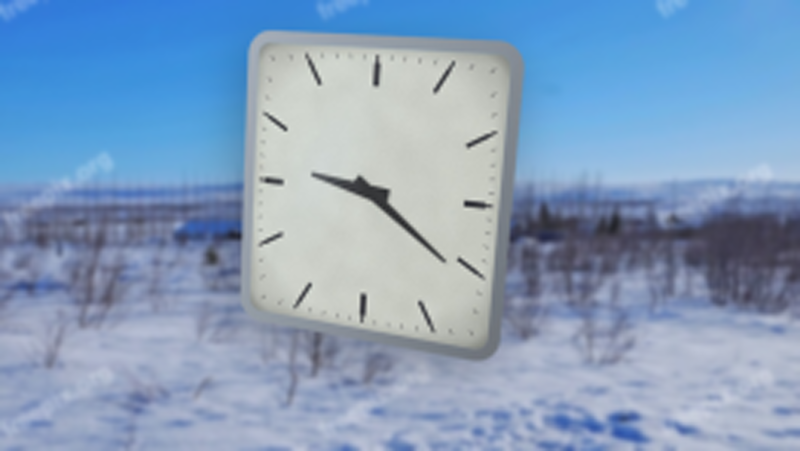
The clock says {"hour": 9, "minute": 21}
